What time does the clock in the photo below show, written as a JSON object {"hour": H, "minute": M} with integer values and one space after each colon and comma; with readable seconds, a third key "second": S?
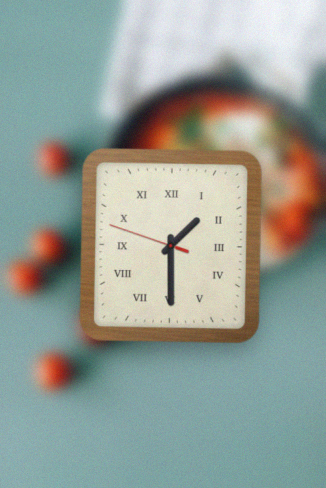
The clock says {"hour": 1, "minute": 29, "second": 48}
